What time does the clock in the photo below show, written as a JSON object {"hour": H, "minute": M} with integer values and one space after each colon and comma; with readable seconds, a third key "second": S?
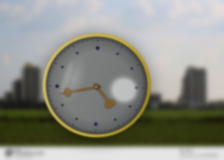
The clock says {"hour": 4, "minute": 43}
